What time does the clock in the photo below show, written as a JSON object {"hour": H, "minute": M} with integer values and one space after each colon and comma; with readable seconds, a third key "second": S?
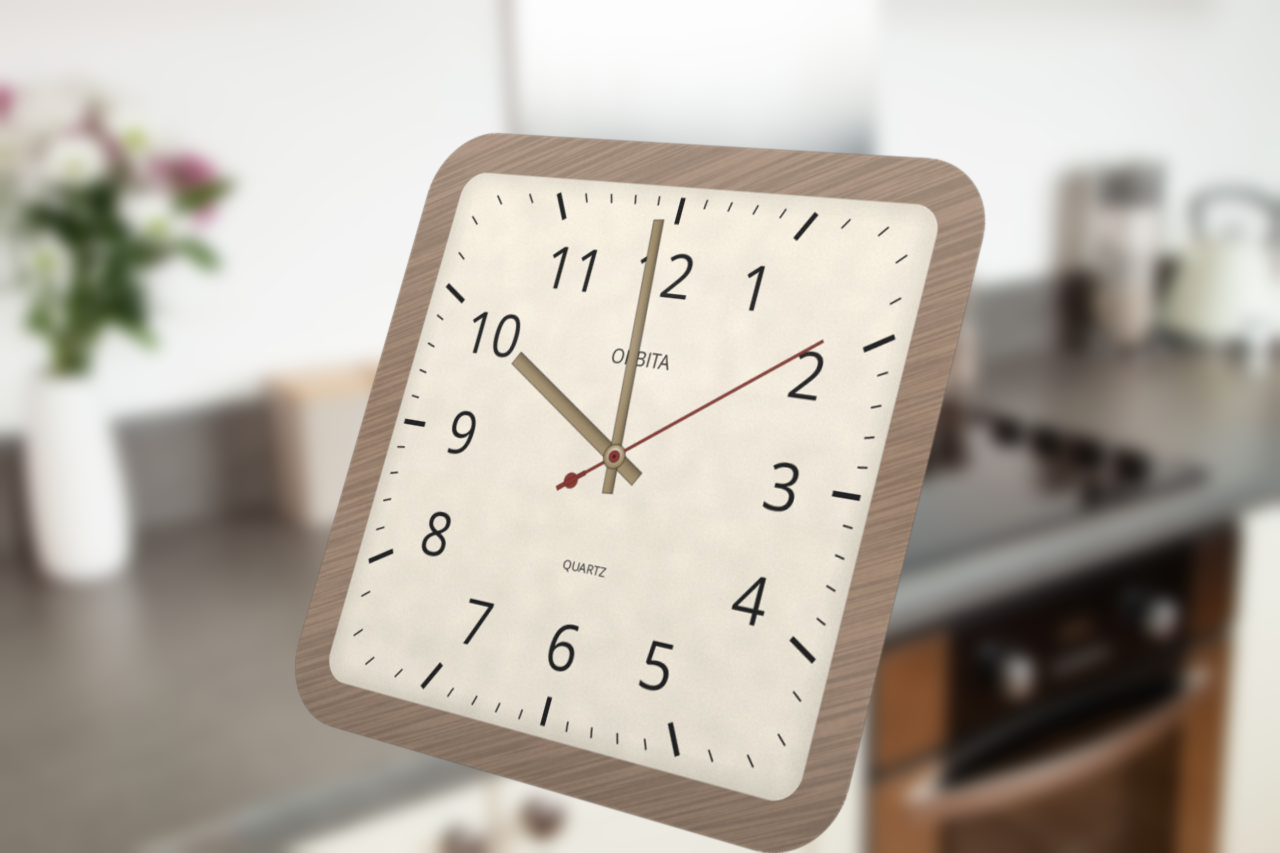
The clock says {"hour": 9, "minute": 59, "second": 9}
